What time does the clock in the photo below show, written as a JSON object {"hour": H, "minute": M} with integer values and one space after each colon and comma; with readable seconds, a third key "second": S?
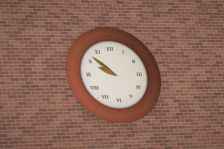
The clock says {"hour": 9, "minute": 52}
